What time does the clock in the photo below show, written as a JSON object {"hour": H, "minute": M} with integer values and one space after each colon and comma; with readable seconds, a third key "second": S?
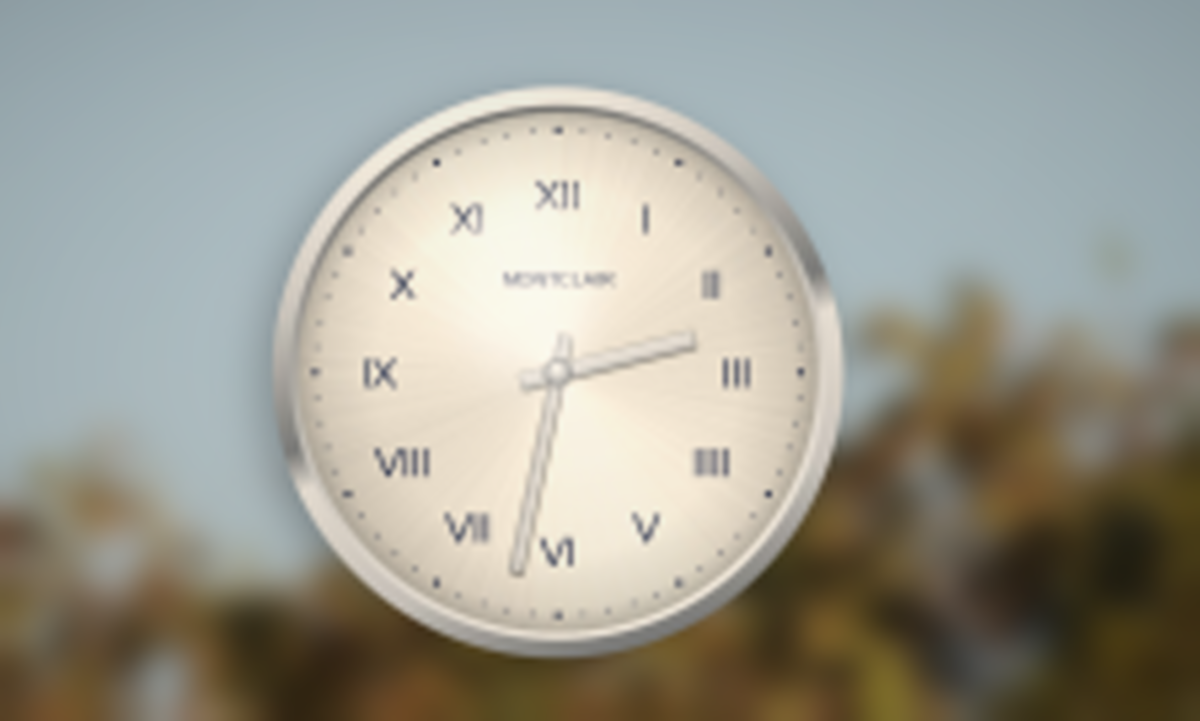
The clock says {"hour": 2, "minute": 32}
